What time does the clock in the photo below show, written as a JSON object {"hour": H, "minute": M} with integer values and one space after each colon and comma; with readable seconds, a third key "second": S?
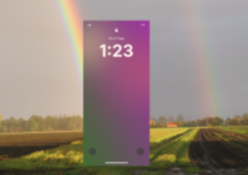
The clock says {"hour": 1, "minute": 23}
